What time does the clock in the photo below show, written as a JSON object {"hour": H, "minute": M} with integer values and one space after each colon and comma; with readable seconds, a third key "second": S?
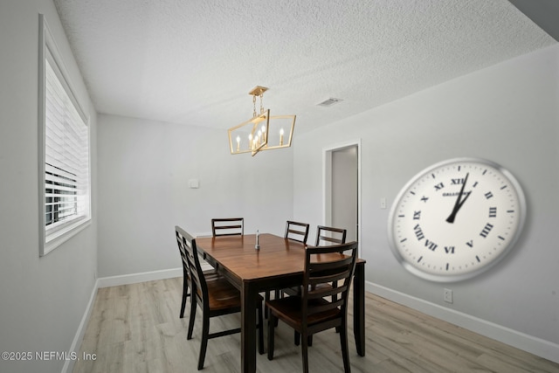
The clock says {"hour": 1, "minute": 2}
